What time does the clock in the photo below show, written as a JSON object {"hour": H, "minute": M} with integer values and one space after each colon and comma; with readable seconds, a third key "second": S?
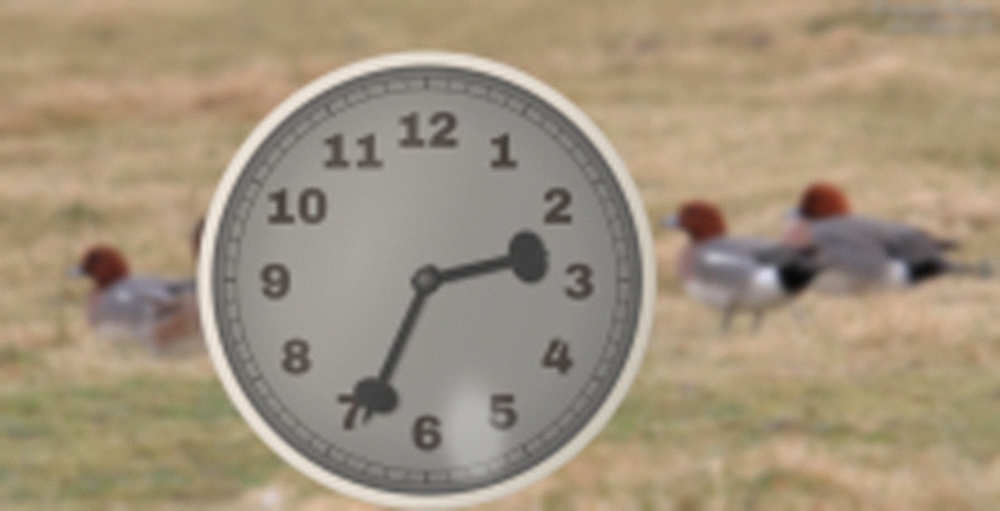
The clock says {"hour": 2, "minute": 34}
